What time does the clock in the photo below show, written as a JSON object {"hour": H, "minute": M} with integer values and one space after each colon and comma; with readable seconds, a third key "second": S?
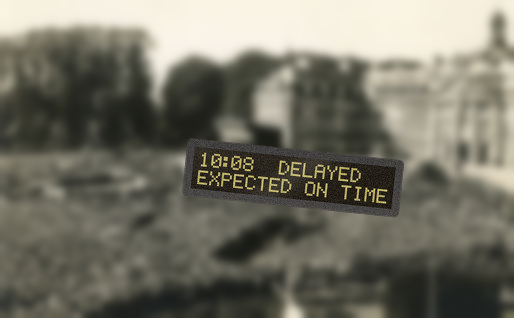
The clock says {"hour": 10, "minute": 8}
